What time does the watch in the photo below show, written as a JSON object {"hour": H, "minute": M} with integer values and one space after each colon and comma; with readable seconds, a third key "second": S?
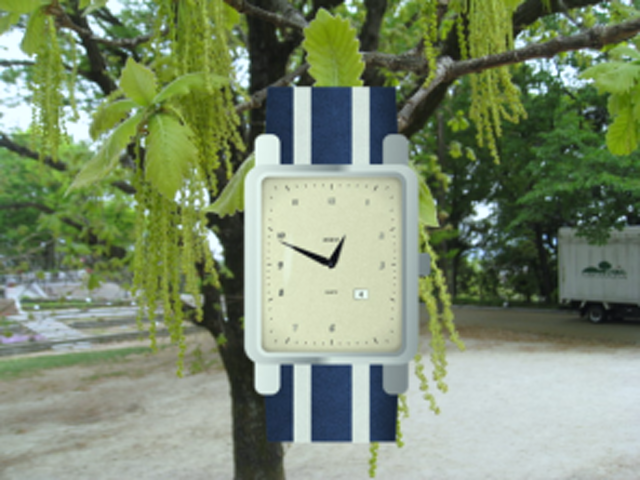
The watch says {"hour": 12, "minute": 49}
